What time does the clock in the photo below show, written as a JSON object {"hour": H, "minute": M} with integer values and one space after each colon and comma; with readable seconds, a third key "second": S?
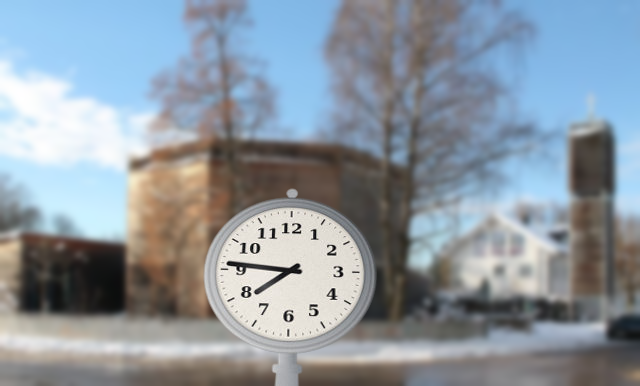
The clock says {"hour": 7, "minute": 46}
